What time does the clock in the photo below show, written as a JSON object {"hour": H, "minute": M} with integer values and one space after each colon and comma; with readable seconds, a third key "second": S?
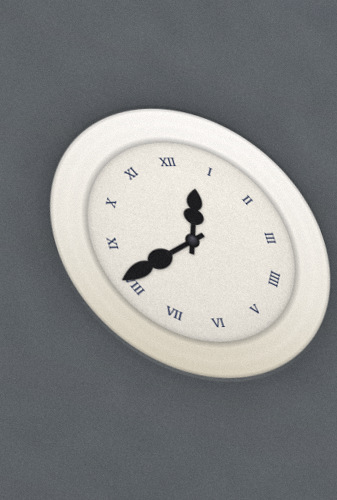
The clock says {"hour": 12, "minute": 41}
